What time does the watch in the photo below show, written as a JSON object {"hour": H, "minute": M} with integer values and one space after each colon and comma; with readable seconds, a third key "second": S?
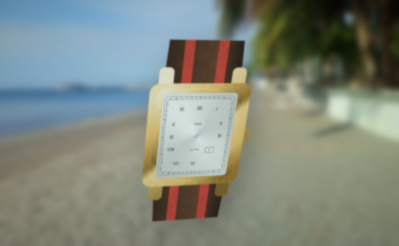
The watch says {"hour": 1, "minute": 4}
